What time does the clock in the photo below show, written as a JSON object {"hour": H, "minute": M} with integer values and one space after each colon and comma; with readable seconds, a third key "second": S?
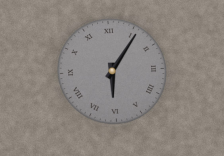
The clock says {"hour": 6, "minute": 6}
